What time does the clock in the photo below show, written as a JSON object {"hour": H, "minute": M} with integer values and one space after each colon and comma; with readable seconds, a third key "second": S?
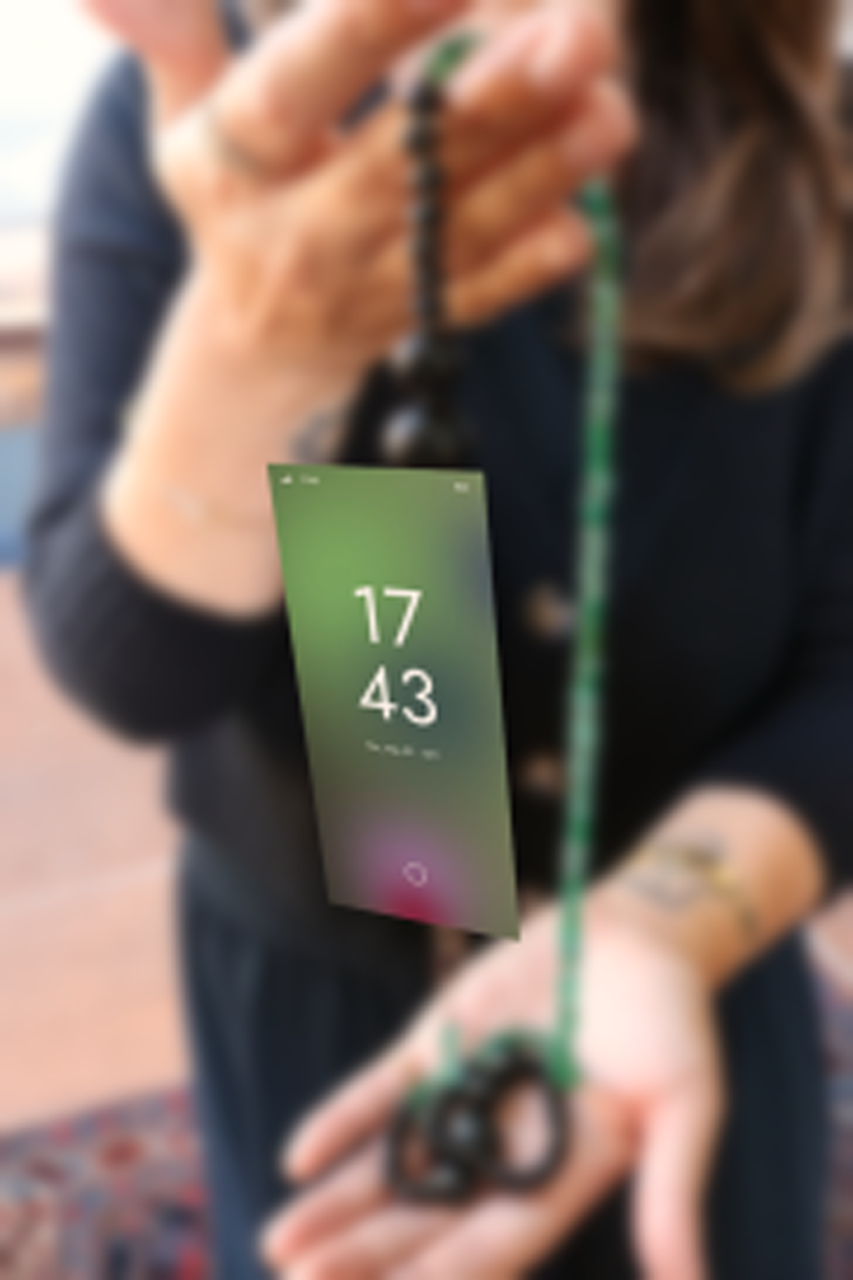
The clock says {"hour": 17, "minute": 43}
